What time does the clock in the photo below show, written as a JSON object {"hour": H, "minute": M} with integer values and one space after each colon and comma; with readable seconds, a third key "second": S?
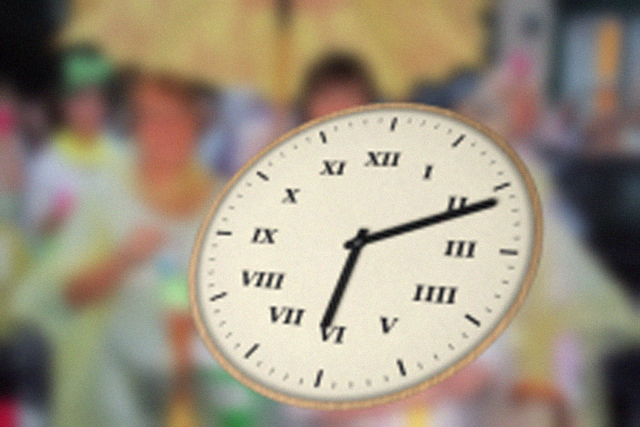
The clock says {"hour": 6, "minute": 11}
